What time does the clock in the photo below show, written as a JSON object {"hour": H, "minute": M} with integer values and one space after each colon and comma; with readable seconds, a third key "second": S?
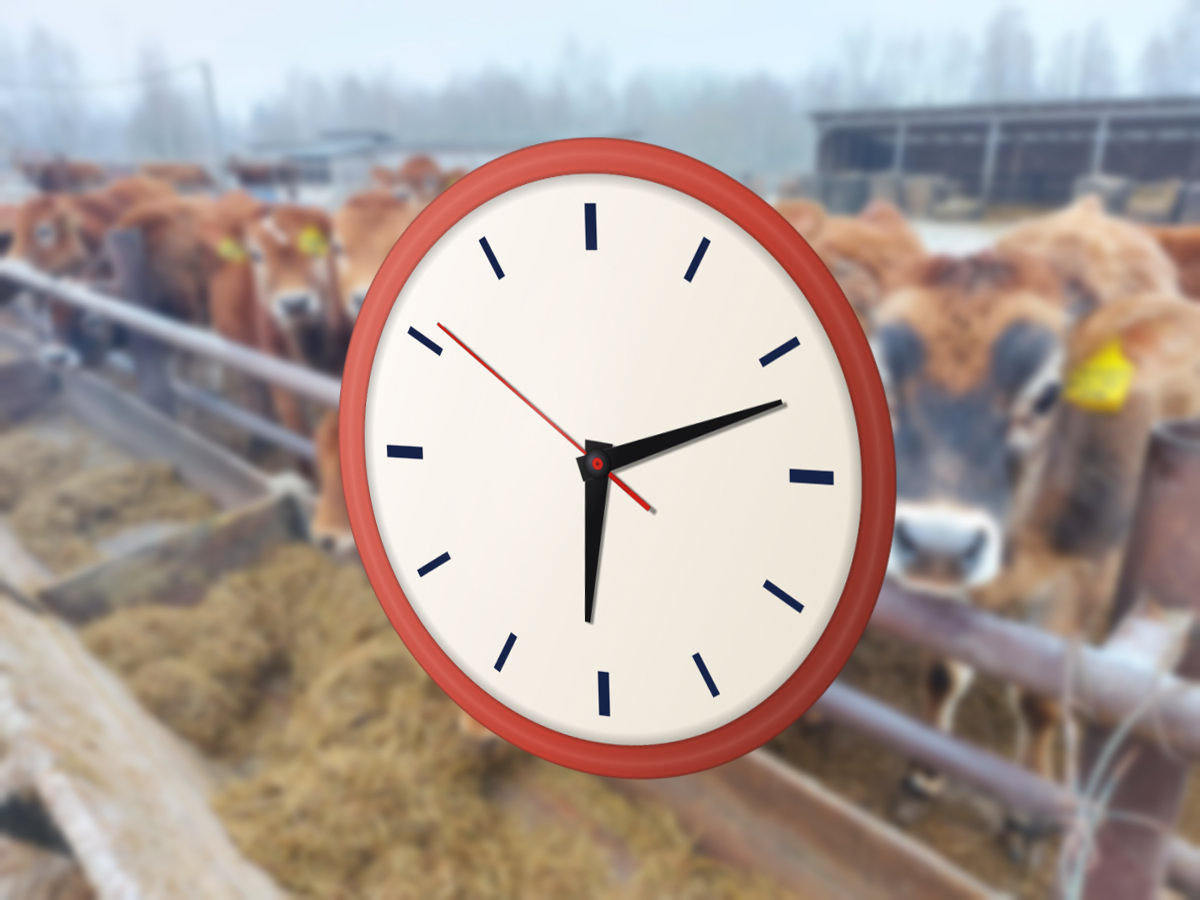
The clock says {"hour": 6, "minute": 11, "second": 51}
